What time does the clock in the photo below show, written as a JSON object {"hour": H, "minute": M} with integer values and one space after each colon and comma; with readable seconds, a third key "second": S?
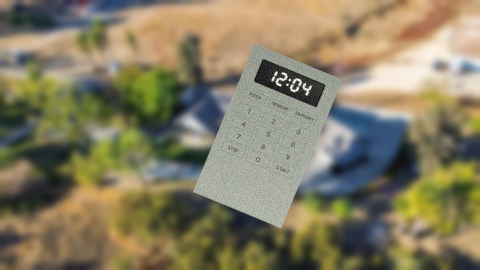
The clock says {"hour": 12, "minute": 4}
